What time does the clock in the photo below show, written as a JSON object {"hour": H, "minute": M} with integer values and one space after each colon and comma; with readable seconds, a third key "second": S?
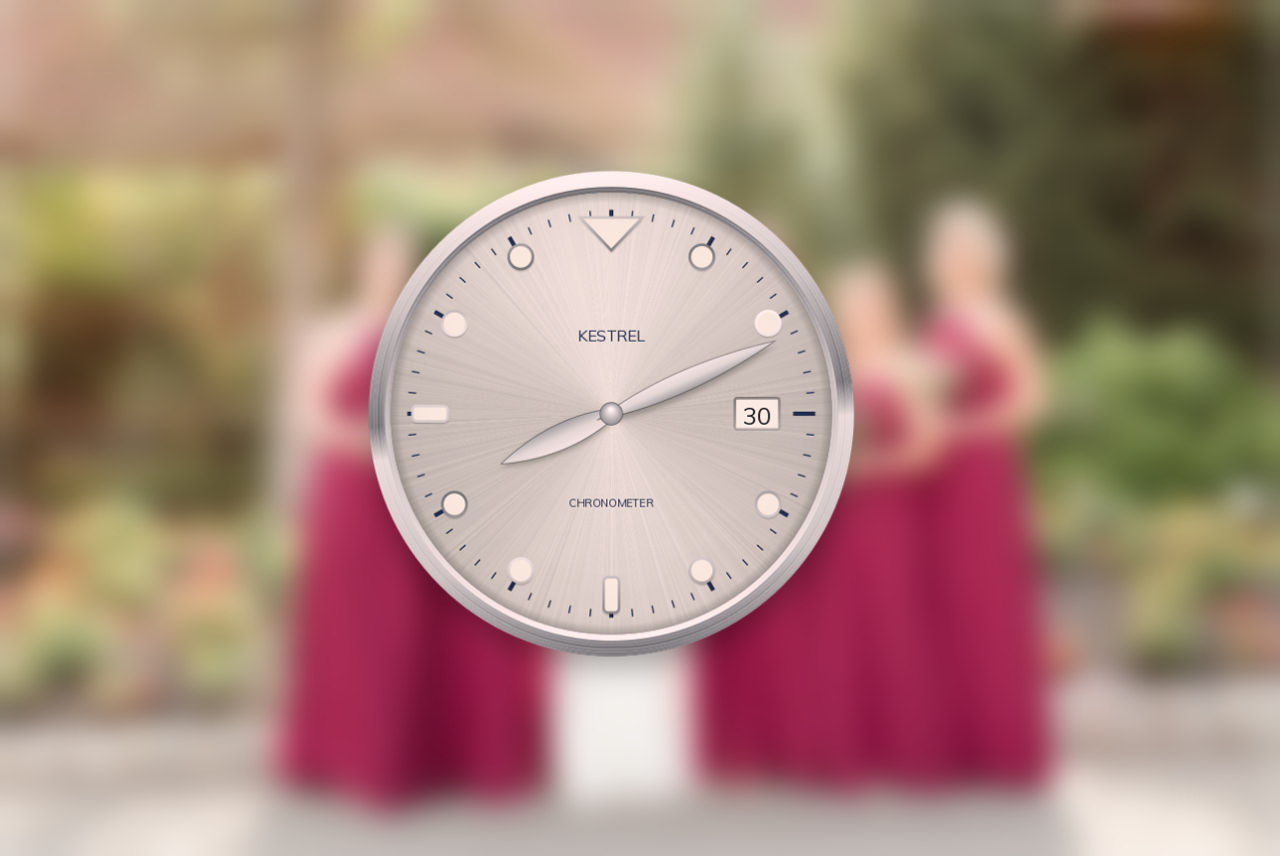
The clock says {"hour": 8, "minute": 11}
